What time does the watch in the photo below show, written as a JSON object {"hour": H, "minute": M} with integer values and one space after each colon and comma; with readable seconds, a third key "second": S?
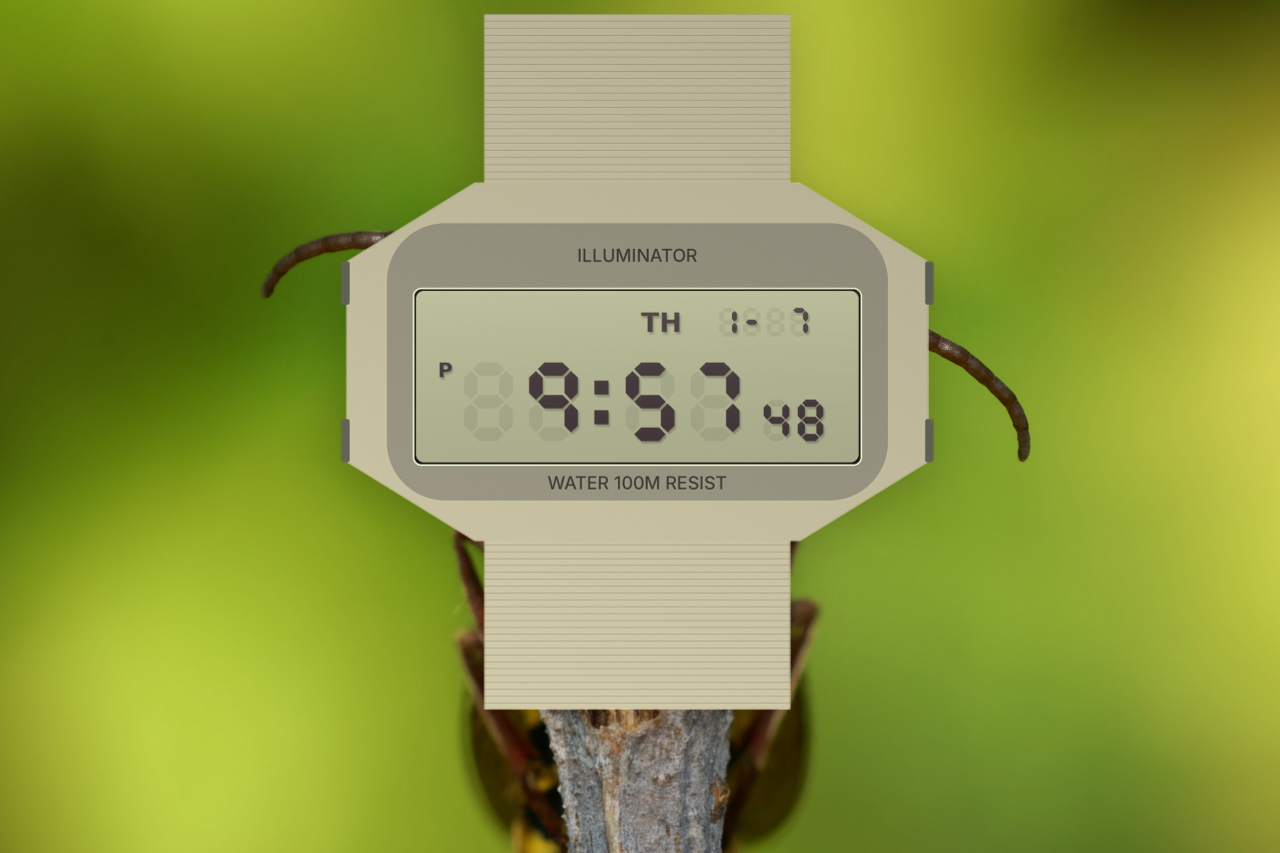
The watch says {"hour": 9, "minute": 57, "second": 48}
